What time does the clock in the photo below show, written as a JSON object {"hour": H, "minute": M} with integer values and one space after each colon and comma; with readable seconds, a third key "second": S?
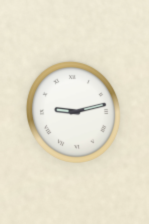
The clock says {"hour": 9, "minute": 13}
